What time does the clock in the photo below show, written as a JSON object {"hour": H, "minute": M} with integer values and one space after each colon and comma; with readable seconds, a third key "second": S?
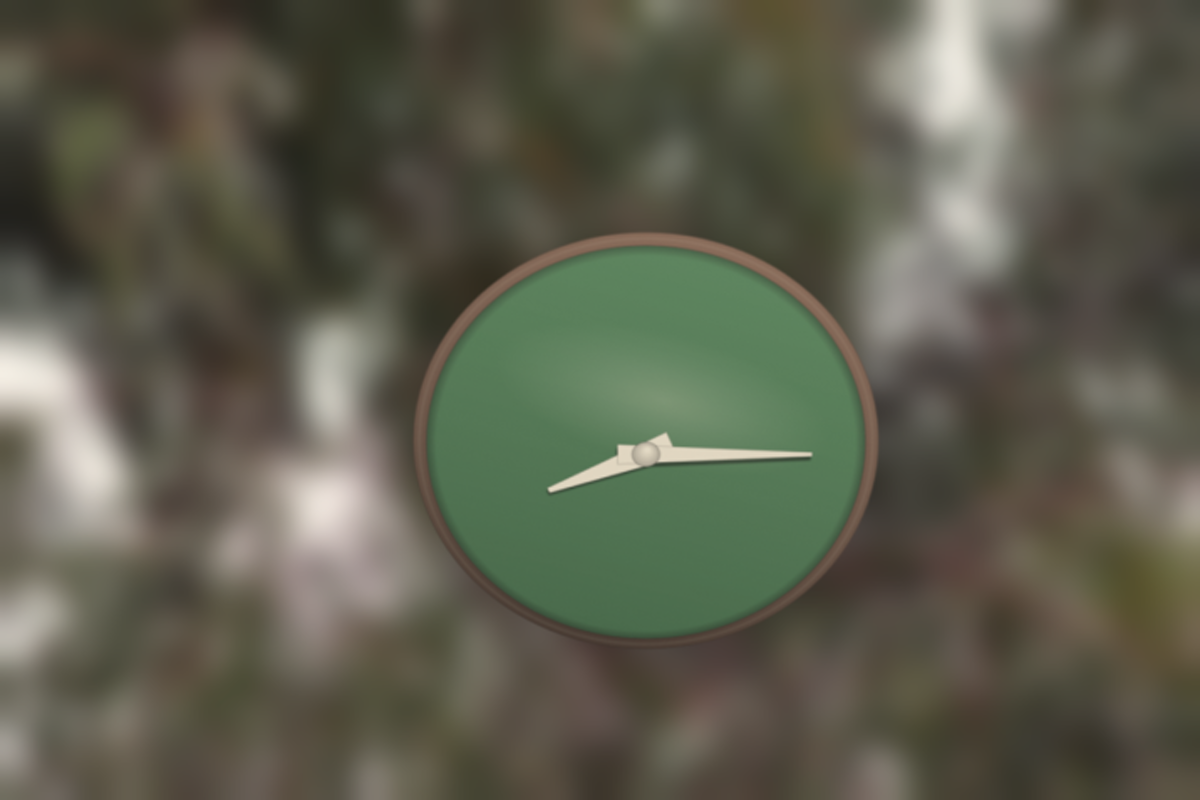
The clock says {"hour": 8, "minute": 15}
